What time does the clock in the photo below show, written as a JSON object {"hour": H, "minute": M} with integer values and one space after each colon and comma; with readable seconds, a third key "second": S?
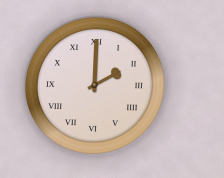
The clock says {"hour": 2, "minute": 0}
